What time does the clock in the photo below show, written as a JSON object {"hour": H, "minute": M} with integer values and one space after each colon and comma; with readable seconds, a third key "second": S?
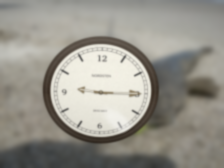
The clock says {"hour": 9, "minute": 15}
